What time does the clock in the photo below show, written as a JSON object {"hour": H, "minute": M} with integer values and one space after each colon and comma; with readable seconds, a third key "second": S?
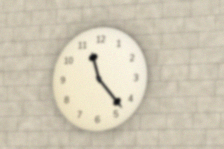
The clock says {"hour": 11, "minute": 23}
